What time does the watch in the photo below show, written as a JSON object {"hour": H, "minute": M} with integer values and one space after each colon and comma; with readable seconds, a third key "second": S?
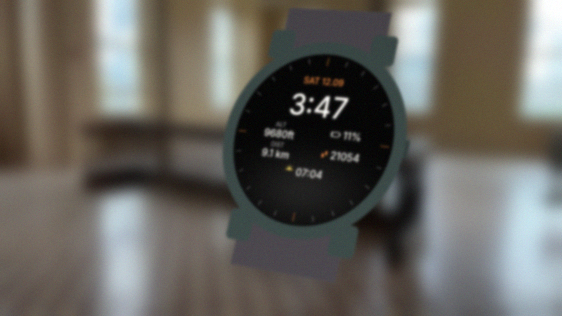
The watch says {"hour": 3, "minute": 47}
